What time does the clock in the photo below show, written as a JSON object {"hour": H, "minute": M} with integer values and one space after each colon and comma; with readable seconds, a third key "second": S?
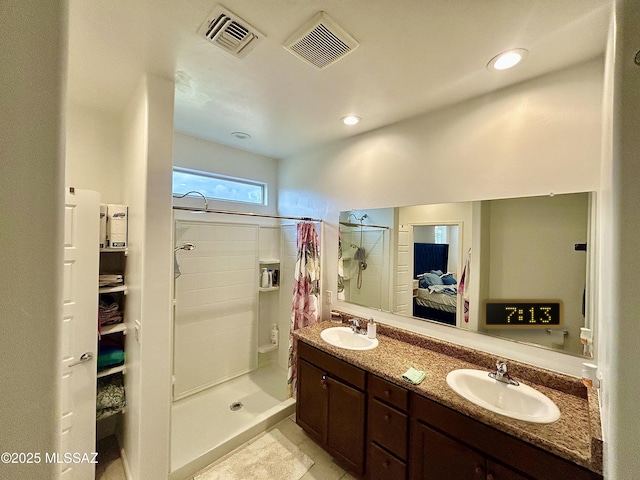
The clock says {"hour": 7, "minute": 13}
